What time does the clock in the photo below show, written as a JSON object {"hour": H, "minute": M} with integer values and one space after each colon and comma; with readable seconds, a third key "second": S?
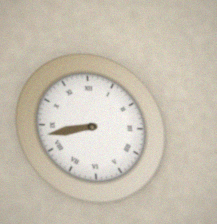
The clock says {"hour": 8, "minute": 43}
